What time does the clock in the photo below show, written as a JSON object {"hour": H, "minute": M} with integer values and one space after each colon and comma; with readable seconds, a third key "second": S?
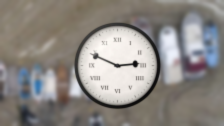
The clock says {"hour": 2, "minute": 49}
